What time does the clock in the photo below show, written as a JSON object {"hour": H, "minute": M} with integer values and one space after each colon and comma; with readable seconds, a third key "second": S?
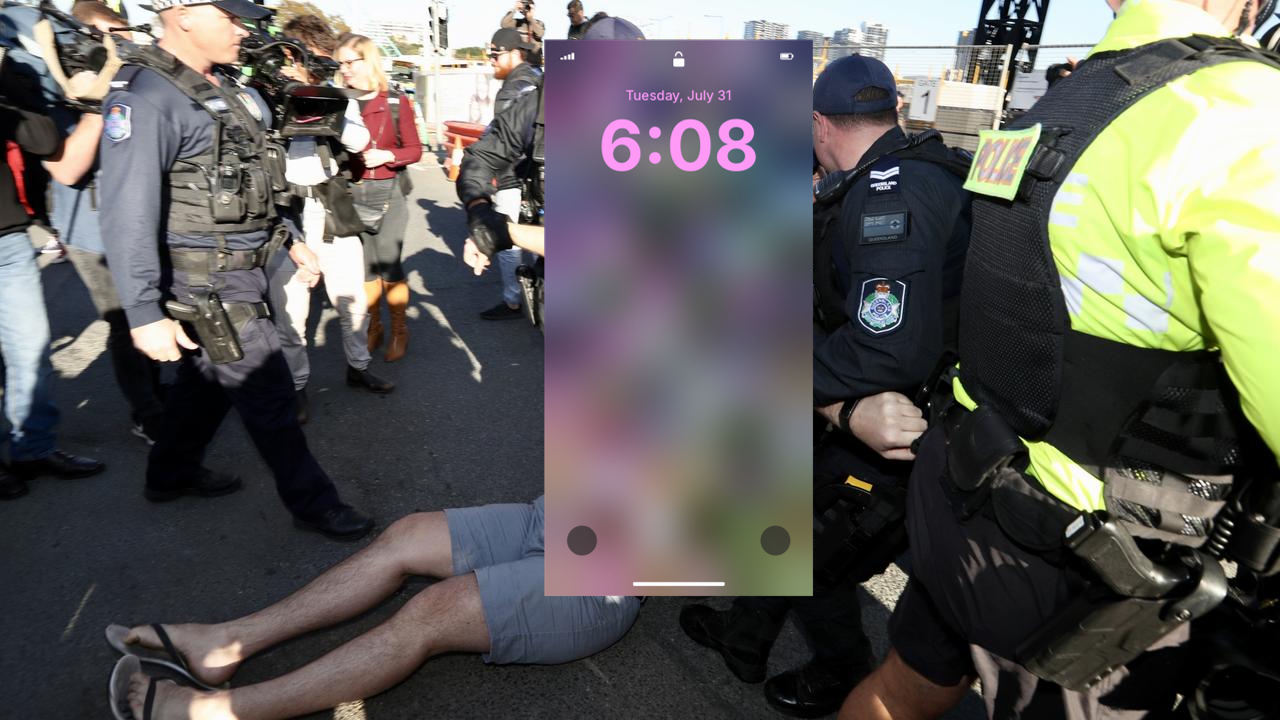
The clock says {"hour": 6, "minute": 8}
